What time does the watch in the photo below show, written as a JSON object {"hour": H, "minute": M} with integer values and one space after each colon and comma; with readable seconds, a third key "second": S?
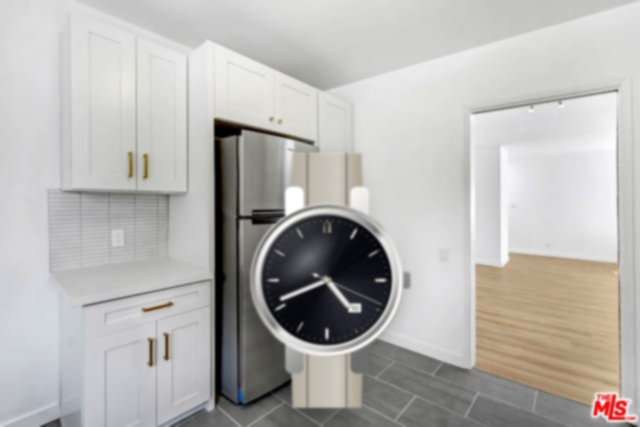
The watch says {"hour": 4, "minute": 41, "second": 19}
